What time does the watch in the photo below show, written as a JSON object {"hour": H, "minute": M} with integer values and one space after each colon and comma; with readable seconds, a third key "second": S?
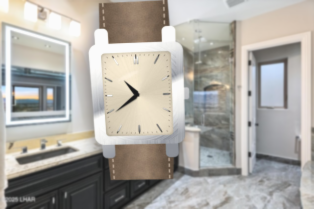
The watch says {"hour": 10, "minute": 39}
